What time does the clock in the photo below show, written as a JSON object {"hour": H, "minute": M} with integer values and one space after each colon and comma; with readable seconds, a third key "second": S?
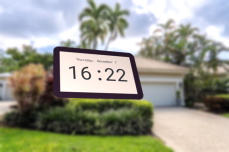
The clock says {"hour": 16, "minute": 22}
